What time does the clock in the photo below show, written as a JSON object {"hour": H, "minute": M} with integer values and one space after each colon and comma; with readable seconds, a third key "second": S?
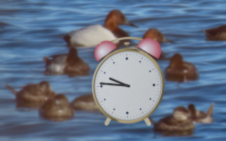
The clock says {"hour": 9, "minute": 46}
